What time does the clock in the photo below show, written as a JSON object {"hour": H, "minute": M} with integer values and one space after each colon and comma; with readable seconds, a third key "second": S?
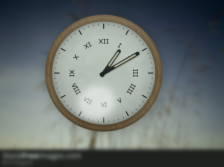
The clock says {"hour": 1, "minute": 10}
